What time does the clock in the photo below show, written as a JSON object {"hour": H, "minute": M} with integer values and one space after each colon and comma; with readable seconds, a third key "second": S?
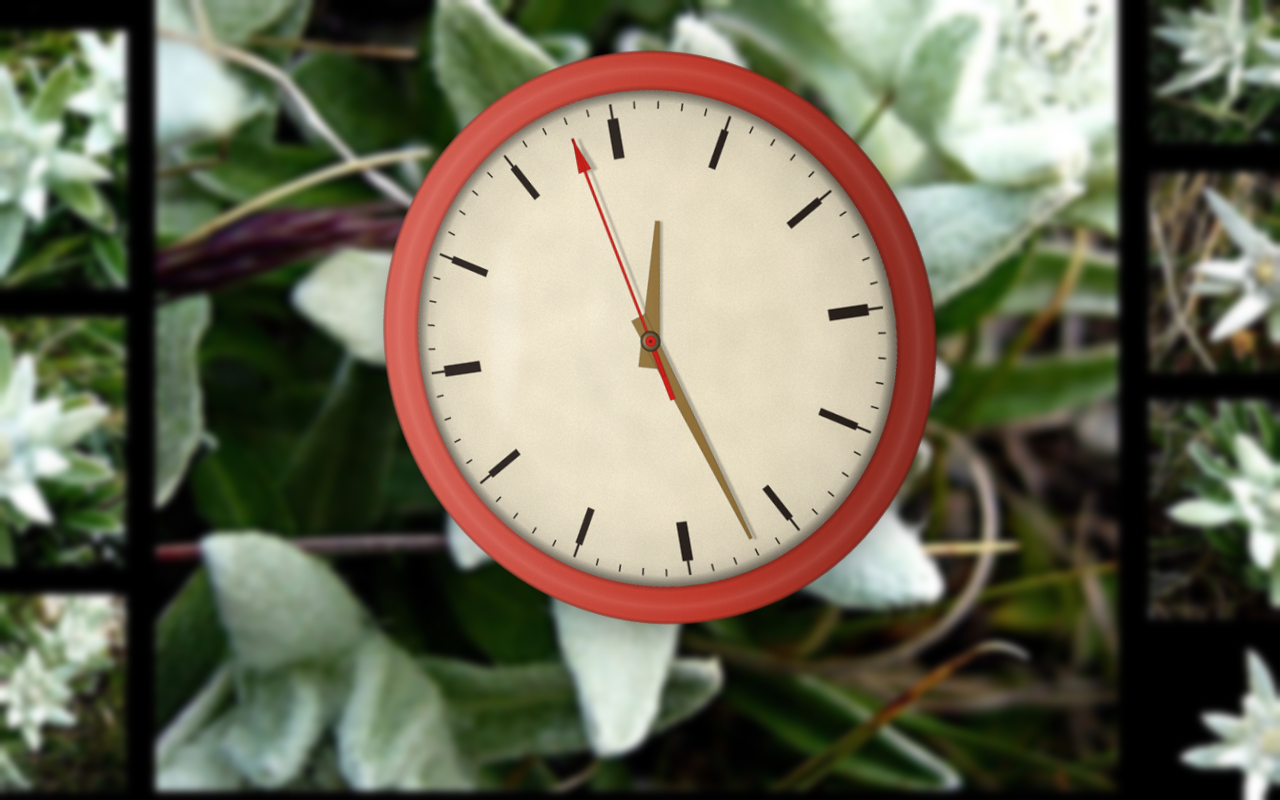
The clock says {"hour": 12, "minute": 26, "second": 58}
